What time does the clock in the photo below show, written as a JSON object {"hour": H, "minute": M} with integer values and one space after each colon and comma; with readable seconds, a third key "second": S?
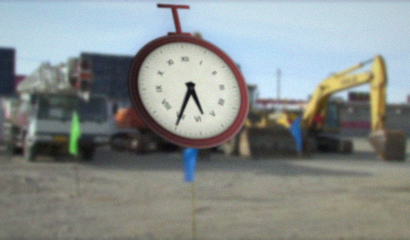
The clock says {"hour": 5, "minute": 35}
